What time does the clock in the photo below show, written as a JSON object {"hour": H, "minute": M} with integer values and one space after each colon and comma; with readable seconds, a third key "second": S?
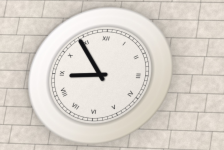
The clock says {"hour": 8, "minute": 54}
